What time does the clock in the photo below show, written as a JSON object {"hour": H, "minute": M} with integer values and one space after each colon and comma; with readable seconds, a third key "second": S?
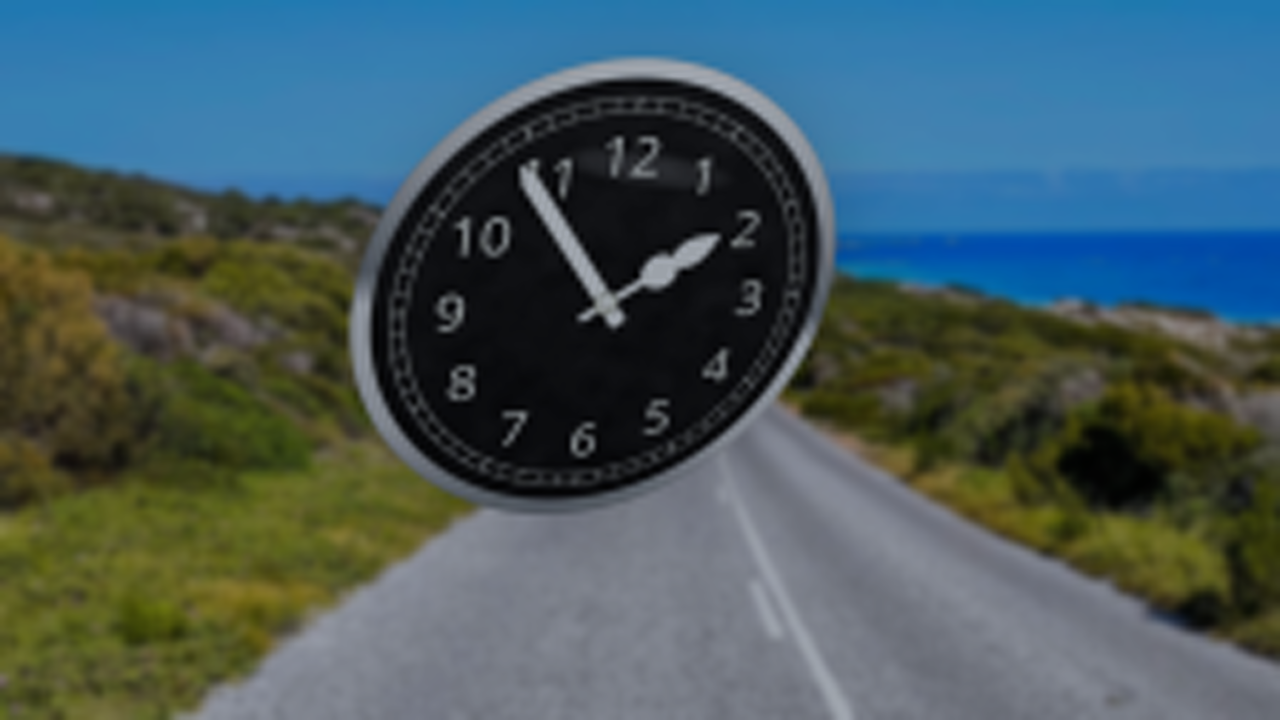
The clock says {"hour": 1, "minute": 54}
